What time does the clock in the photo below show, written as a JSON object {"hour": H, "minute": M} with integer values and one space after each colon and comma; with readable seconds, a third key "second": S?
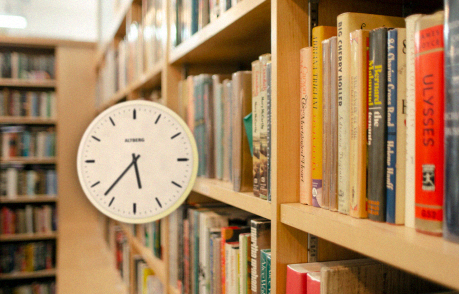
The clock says {"hour": 5, "minute": 37}
